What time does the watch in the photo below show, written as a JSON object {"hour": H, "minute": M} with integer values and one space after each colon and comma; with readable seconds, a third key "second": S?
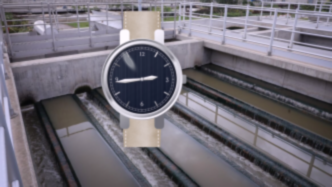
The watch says {"hour": 2, "minute": 44}
